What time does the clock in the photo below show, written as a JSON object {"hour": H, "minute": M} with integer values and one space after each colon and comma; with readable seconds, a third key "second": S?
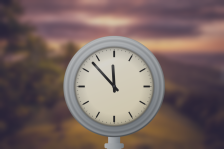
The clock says {"hour": 11, "minute": 53}
